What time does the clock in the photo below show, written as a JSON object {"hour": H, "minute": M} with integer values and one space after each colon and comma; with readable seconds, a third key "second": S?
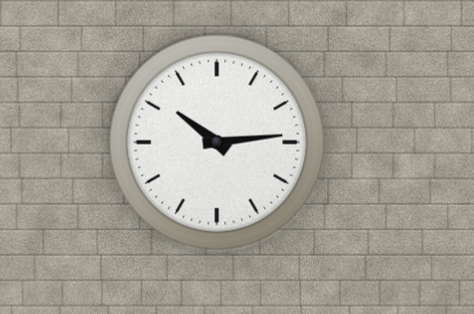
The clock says {"hour": 10, "minute": 14}
